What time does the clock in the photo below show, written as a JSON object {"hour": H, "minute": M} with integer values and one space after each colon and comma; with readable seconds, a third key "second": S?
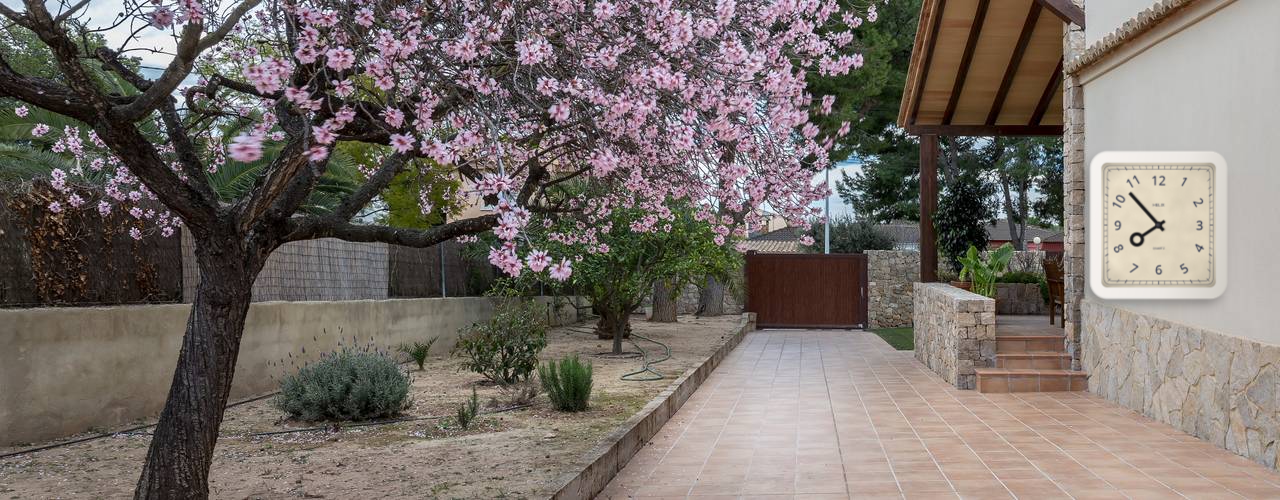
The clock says {"hour": 7, "minute": 53}
